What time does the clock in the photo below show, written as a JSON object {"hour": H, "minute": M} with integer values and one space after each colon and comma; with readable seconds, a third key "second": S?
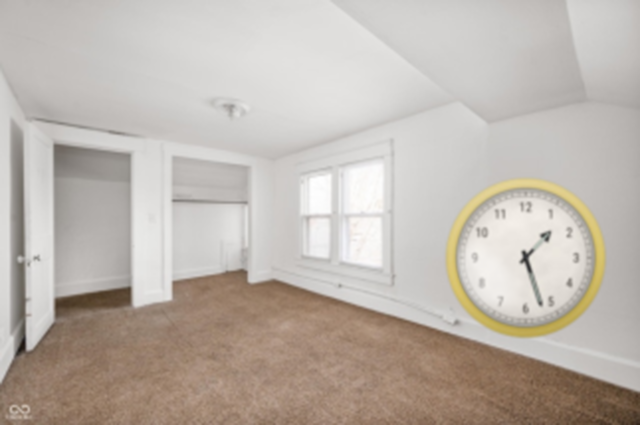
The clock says {"hour": 1, "minute": 27}
